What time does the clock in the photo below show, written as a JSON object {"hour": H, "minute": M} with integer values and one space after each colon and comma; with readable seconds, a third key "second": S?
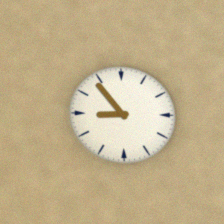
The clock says {"hour": 8, "minute": 54}
